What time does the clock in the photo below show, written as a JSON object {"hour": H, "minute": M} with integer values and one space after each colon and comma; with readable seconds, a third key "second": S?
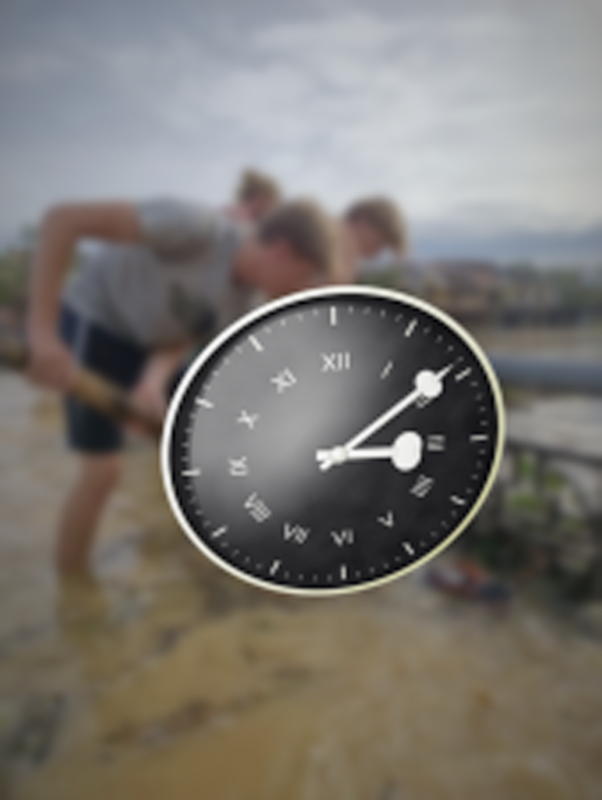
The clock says {"hour": 3, "minute": 9}
